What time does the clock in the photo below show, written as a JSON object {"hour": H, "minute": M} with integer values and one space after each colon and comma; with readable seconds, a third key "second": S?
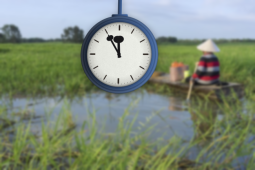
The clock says {"hour": 11, "minute": 55}
